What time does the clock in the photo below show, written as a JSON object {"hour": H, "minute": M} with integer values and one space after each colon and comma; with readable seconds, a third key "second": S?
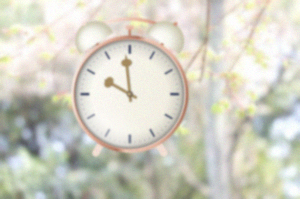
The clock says {"hour": 9, "minute": 59}
